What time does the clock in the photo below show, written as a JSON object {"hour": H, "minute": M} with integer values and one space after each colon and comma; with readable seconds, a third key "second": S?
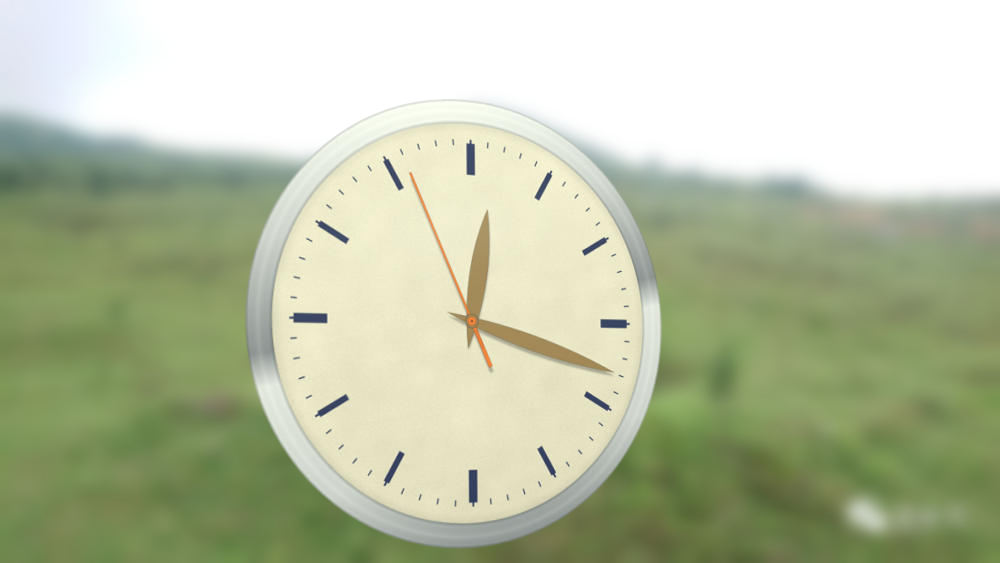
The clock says {"hour": 12, "minute": 17, "second": 56}
